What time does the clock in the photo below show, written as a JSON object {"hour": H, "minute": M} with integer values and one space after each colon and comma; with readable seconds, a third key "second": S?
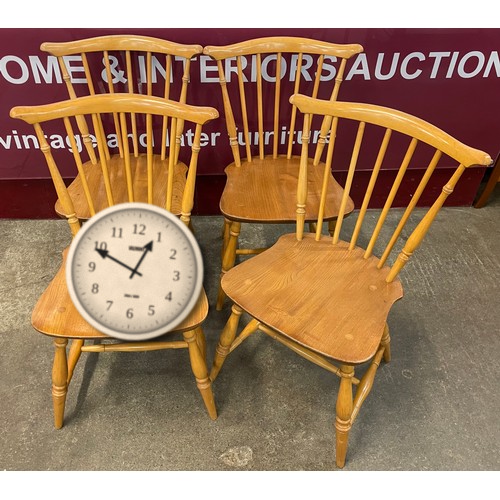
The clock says {"hour": 12, "minute": 49}
